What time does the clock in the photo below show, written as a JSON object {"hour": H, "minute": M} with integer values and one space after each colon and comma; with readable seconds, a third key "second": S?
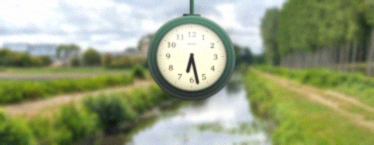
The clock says {"hour": 6, "minute": 28}
